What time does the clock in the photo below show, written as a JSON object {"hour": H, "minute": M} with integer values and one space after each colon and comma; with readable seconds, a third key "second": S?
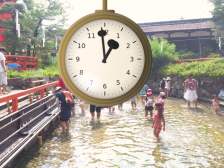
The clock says {"hour": 12, "minute": 59}
